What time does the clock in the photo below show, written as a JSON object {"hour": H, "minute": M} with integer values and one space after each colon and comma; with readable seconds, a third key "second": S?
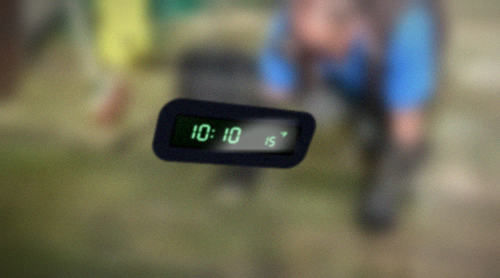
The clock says {"hour": 10, "minute": 10}
